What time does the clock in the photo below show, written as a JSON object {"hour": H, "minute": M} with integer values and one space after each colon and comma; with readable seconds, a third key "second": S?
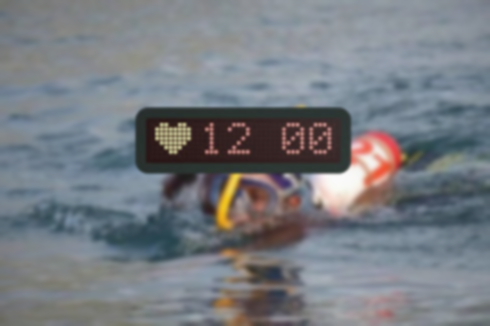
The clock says {"hour": 12, "minute": 0}
